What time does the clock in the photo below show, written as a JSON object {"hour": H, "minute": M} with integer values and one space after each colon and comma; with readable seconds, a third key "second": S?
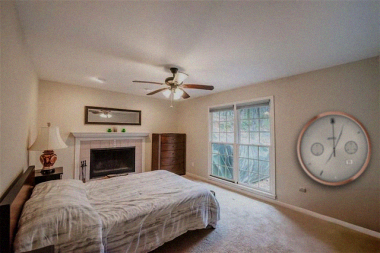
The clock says {"hour": 7, "minute": 4}
